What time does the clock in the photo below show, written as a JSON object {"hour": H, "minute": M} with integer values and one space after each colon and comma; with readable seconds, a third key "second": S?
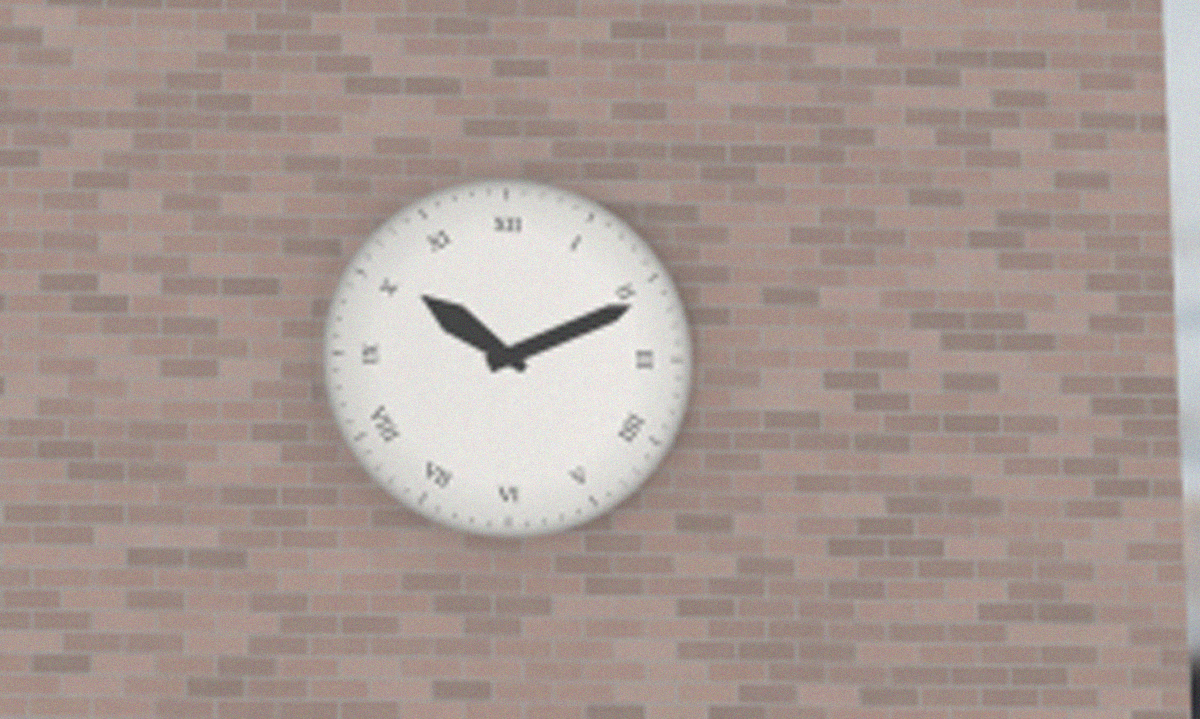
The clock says {"hour": 10, "minute": 11}
